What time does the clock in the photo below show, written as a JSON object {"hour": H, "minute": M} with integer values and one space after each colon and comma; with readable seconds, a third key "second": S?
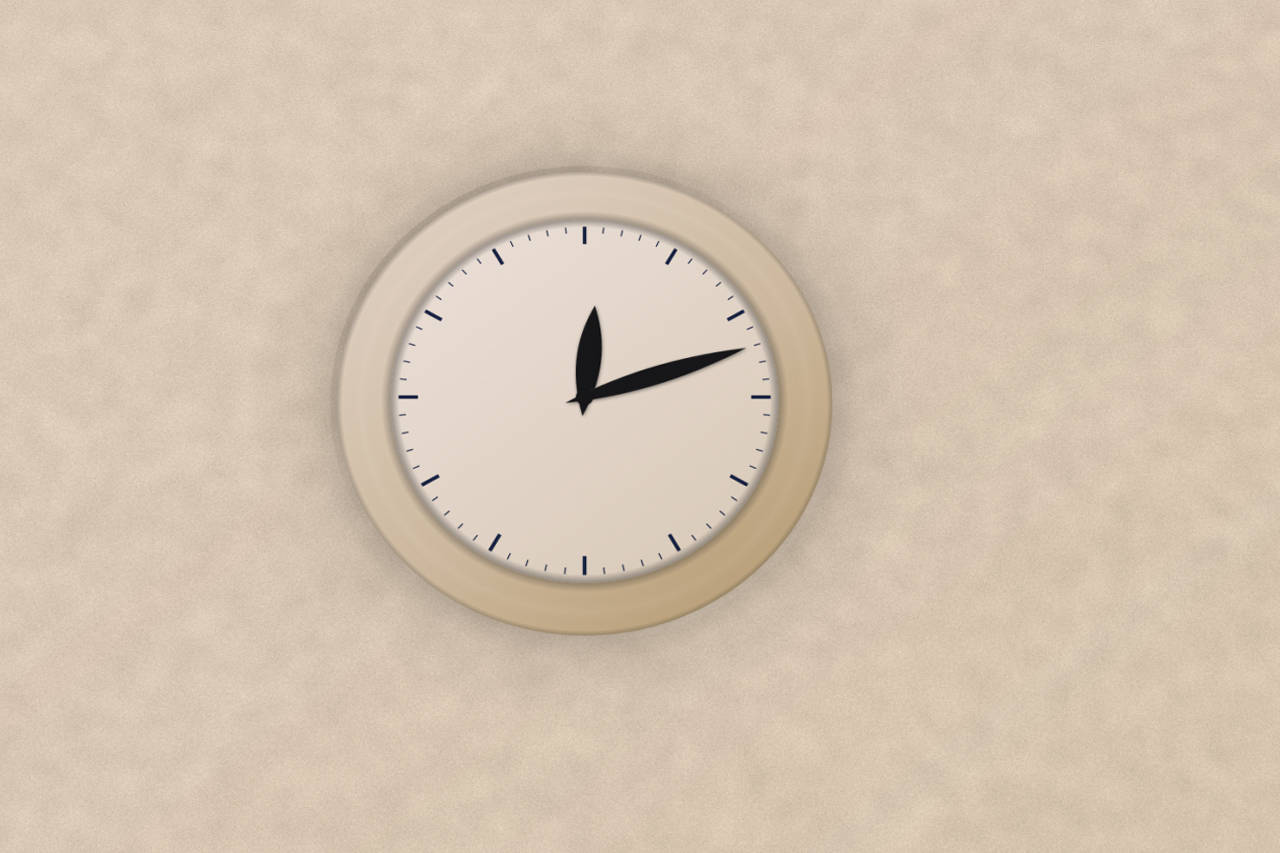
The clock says {"hour": 12, "minute": 12}
